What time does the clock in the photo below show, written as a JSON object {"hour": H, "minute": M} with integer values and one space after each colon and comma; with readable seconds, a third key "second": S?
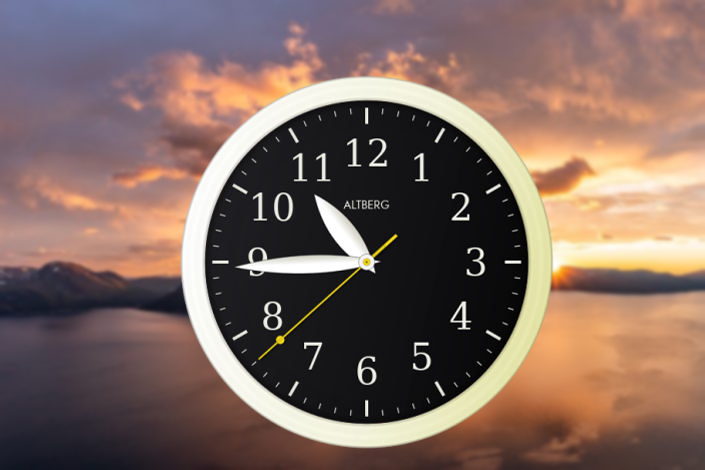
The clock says {"hour": 10, "minute": 44, "second": 38}
